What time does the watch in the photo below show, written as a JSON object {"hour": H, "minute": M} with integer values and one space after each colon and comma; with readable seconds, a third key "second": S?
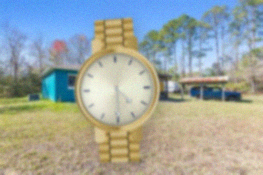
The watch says {"hour": 4, "minute": 30}
